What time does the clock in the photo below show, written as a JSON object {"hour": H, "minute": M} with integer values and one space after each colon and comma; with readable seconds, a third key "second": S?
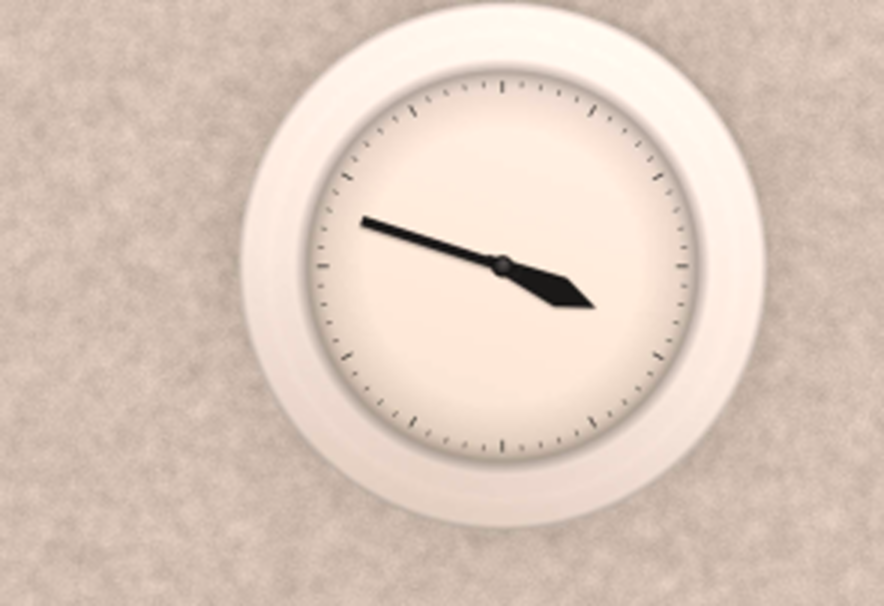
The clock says {"hour": 3, "minute": 48}
